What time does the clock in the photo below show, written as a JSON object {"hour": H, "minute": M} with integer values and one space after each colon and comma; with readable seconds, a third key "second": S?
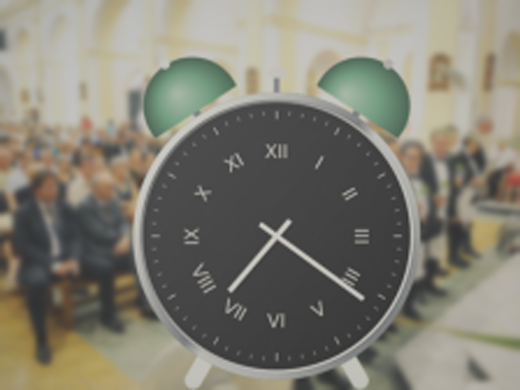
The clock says {"hour": 7, "minute": 21}
